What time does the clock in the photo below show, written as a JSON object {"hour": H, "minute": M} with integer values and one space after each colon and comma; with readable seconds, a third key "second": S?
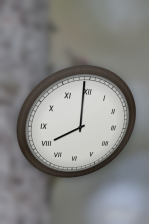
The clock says {"hour": 7, "minute": 59}
